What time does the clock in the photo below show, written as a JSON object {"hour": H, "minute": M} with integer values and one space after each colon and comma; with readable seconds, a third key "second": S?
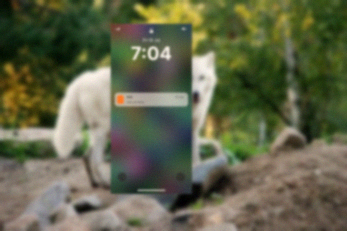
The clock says {"hour": 7, "minute": 4}
